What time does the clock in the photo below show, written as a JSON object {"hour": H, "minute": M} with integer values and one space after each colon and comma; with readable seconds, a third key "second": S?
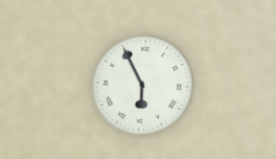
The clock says {"hour": 5, "minute": 55}
